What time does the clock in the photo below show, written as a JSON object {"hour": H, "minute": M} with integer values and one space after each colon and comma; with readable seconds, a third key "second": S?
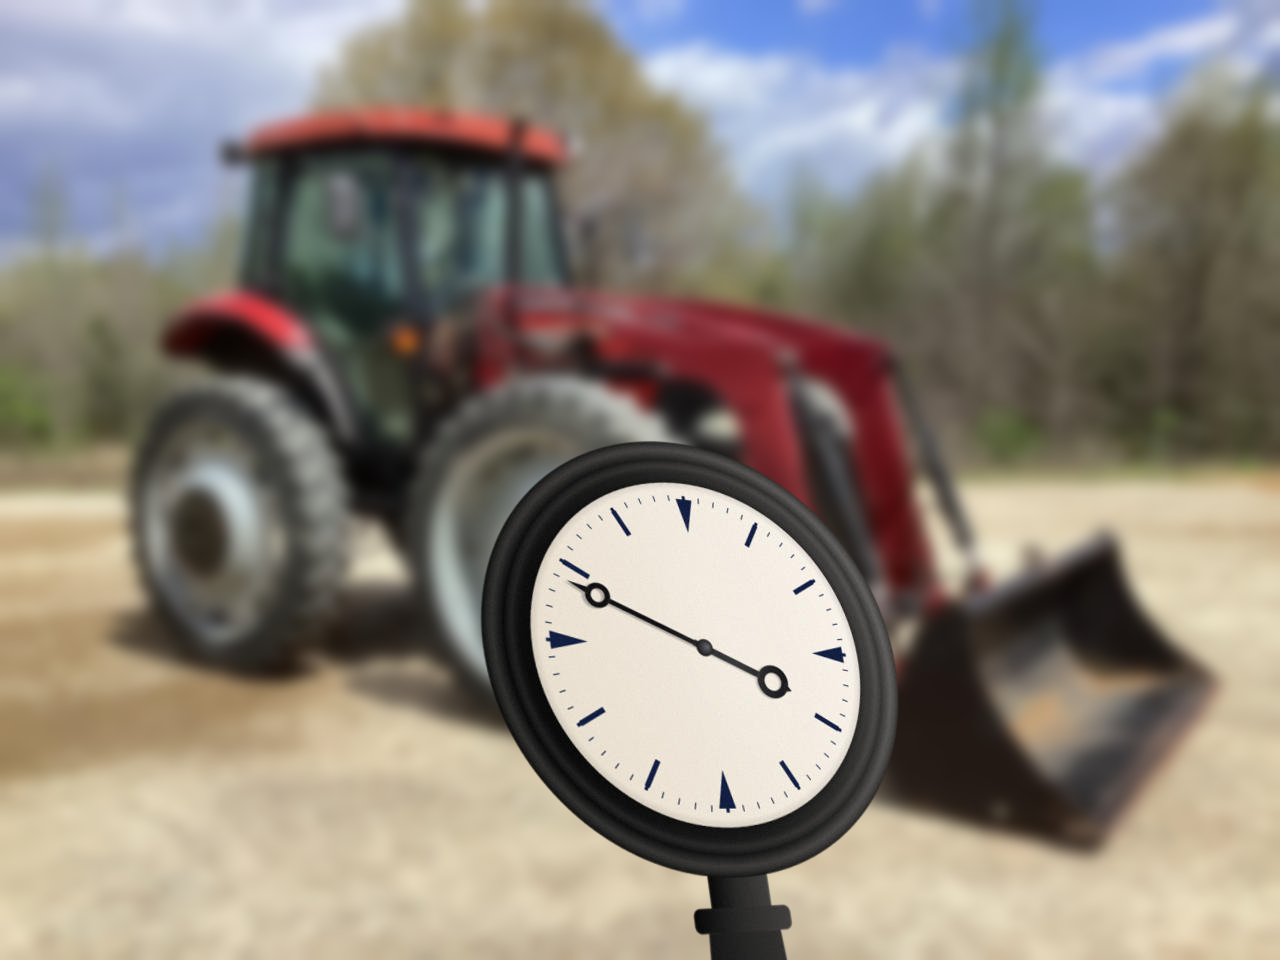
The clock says {"hour": 3, "minute": 49}
